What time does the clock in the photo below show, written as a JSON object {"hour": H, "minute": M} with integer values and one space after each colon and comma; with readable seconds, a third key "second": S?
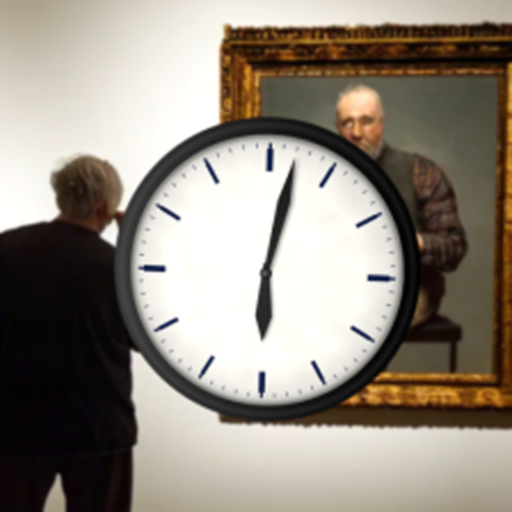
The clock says {"hour": 6, "minute": 2}
